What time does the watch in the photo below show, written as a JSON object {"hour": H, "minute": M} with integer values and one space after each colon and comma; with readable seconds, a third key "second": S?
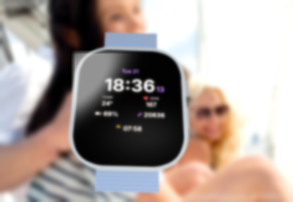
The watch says {"hour": 18, "minute": 36}
